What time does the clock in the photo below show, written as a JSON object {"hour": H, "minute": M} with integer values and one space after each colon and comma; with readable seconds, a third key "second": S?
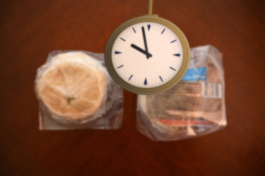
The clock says {"hour": 9, "minute": 58}
